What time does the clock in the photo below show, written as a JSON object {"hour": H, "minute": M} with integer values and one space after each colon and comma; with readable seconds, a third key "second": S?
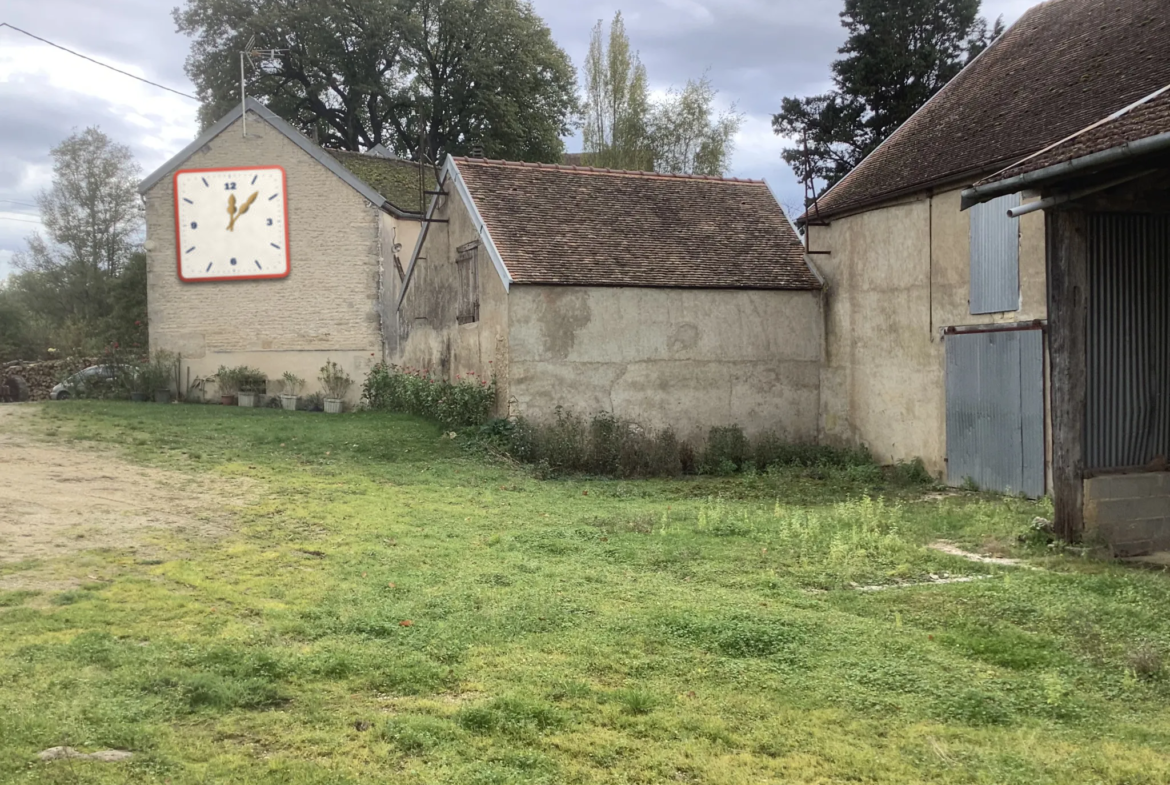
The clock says {"hour": 12, "minute": 7}
